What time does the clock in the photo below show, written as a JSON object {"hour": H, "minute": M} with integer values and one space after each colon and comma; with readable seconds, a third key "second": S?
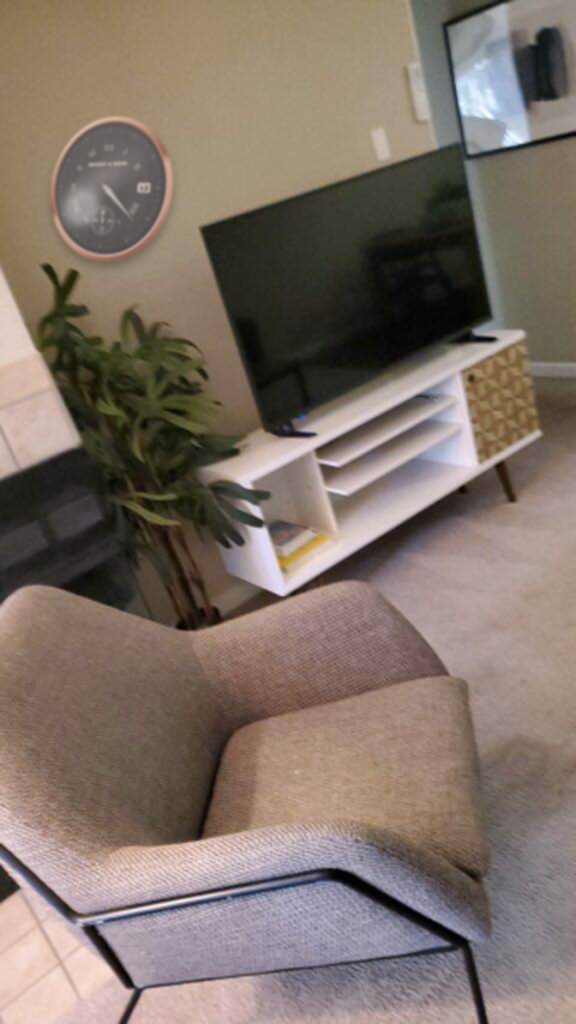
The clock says {"hour": 4, "minute": 22}
